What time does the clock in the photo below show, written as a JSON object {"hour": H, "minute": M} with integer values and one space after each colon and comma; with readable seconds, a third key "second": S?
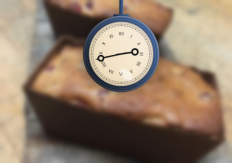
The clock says {"hour": 2, "minute": 43}
